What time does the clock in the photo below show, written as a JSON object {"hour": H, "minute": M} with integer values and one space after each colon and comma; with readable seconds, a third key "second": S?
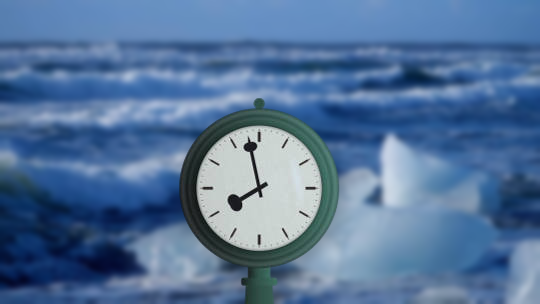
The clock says {"hour": 7, "minute": 58}
